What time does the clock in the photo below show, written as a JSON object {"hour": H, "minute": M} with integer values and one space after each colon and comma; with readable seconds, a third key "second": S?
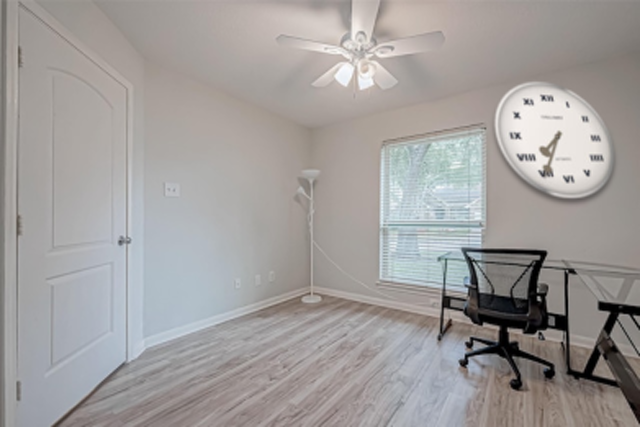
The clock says {"hour": 7, "minute": 35}
